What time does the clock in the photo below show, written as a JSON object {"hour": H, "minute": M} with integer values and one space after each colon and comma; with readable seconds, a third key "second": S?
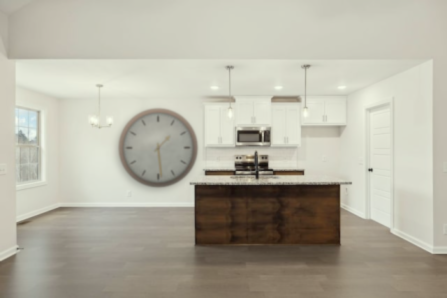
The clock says {"hour": 1, "minute": 29}
